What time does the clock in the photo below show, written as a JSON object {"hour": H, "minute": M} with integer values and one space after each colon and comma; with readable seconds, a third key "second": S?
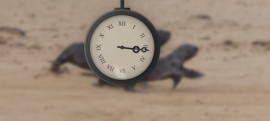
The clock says {"hour": 3, "minute": 16}
